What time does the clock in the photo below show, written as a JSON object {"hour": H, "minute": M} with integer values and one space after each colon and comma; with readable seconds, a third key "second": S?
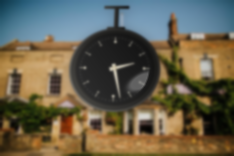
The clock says {"hour": 2, "minute": 28}
